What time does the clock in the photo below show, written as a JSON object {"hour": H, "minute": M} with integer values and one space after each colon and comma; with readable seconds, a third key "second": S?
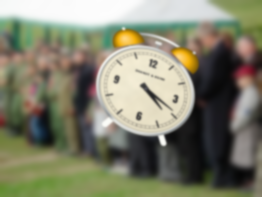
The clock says {"hour": 4, "minute": 19}
